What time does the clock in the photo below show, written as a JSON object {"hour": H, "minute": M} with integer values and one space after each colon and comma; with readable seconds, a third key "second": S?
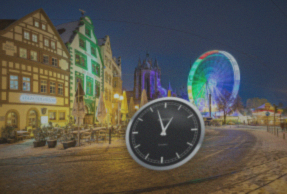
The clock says {"hour": 12, "minute": 57}
